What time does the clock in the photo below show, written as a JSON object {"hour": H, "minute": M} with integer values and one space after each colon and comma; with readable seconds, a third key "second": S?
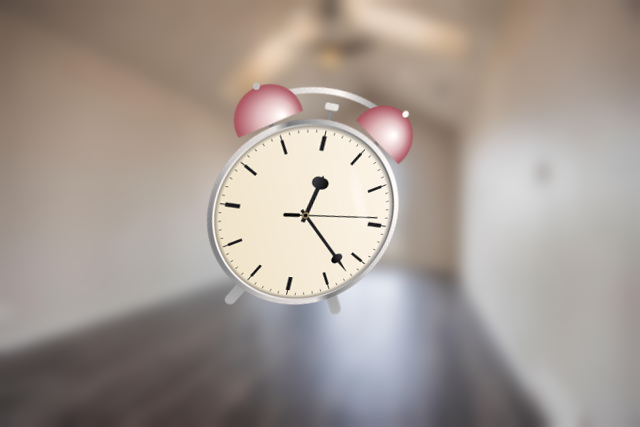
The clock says {"hour": 12, "minute": 22, "second": 14}
